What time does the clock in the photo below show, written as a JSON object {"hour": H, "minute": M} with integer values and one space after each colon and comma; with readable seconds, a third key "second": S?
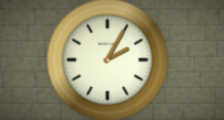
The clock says {"hour": 2, "minute": 5}
